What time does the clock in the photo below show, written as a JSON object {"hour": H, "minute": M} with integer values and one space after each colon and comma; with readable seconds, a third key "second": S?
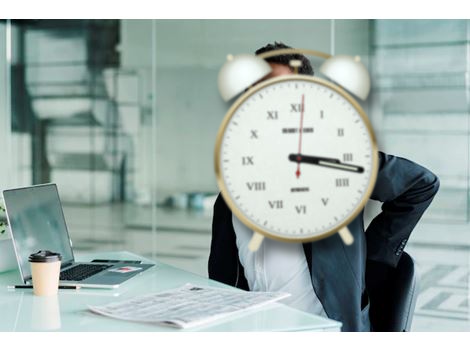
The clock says {"hour": 3, "minute": 17, "second": 1}
